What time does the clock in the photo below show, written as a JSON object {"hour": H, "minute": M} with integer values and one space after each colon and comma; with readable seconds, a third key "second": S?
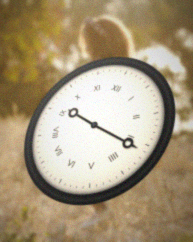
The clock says {"hour": 9, "minute": 16}
